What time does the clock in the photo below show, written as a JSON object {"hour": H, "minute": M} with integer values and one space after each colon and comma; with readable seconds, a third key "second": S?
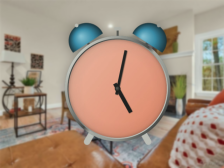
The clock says {"hour": 5, "minute": 2}
